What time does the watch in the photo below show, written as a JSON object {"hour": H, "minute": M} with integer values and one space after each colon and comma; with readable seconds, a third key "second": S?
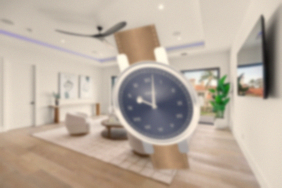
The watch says {"hour": 10, "minute": 2}
